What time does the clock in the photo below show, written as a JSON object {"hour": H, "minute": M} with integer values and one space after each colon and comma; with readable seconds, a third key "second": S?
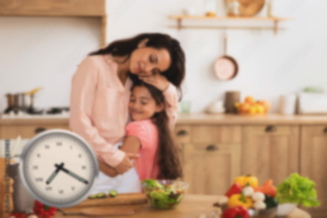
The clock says {"hour": 7, "minute": 20}
